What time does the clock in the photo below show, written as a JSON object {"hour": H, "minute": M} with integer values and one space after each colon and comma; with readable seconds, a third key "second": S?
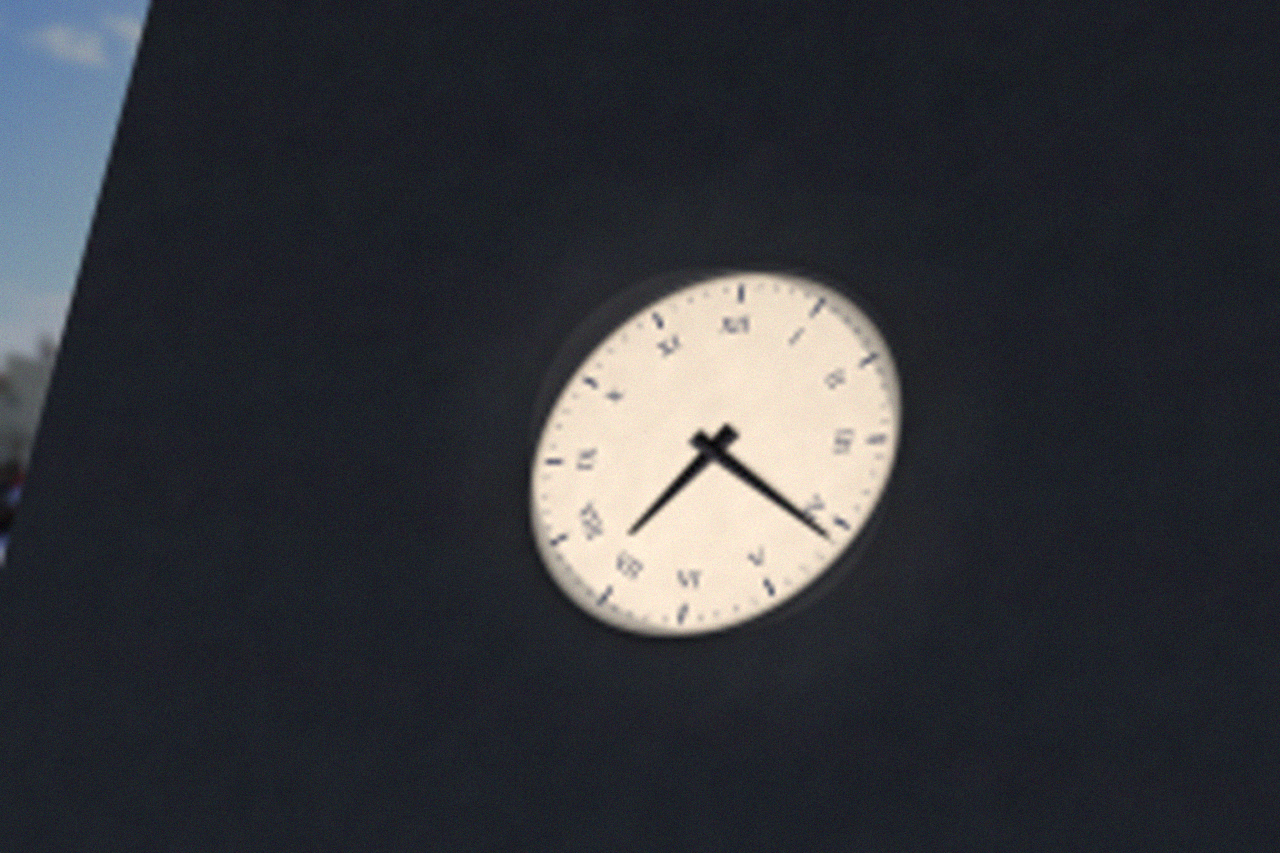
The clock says {"hour": 7, "minute": 21}
